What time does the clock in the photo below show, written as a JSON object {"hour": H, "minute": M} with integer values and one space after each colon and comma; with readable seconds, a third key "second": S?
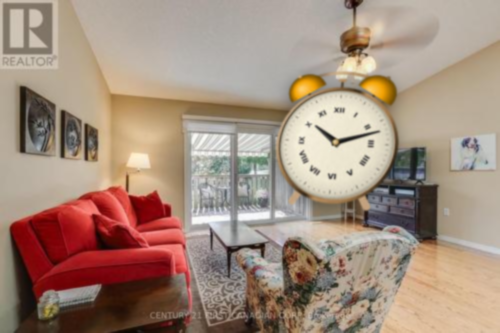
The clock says {"hour": 10, "minute": 12}
